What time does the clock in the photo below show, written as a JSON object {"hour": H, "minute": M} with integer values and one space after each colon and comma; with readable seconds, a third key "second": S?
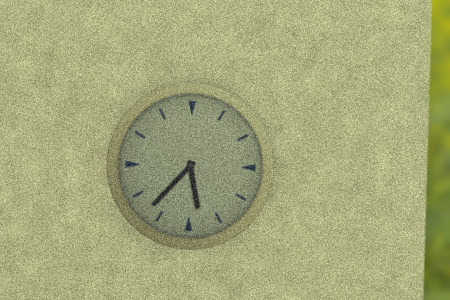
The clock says {"hour": 5, "minute": 37}
